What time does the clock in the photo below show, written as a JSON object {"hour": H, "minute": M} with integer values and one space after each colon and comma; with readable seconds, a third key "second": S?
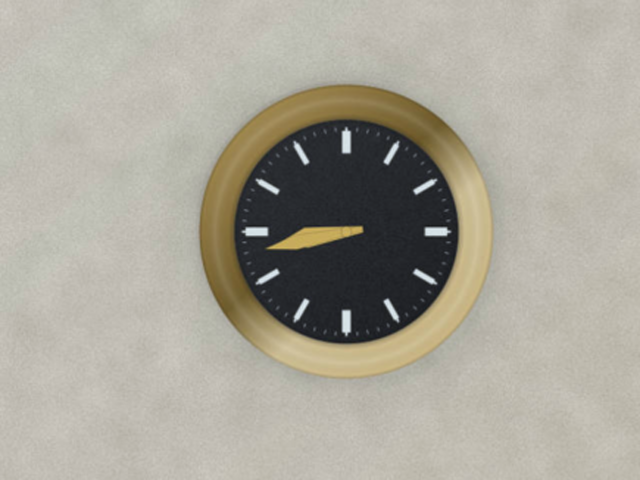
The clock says {"hour": 8, "minute": 43}
